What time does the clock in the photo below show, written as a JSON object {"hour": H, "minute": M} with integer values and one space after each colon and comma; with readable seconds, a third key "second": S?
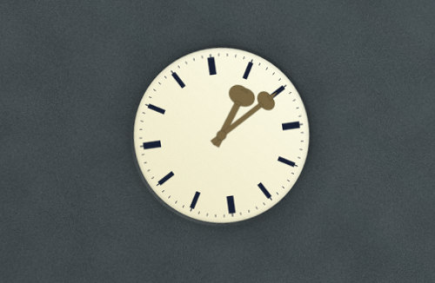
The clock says {"hour": 1, "minute": 10}
